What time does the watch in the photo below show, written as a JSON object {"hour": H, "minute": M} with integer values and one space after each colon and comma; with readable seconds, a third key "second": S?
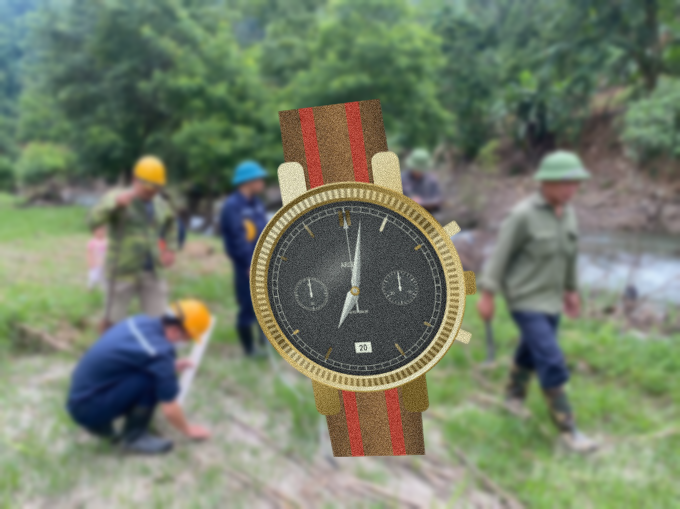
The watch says {"hour": 7, "minute": 2}
